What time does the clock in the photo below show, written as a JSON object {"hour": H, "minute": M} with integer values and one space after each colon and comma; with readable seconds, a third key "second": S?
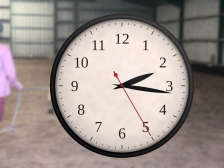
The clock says {"hour": 2, "minute": 16, "second": 25}
